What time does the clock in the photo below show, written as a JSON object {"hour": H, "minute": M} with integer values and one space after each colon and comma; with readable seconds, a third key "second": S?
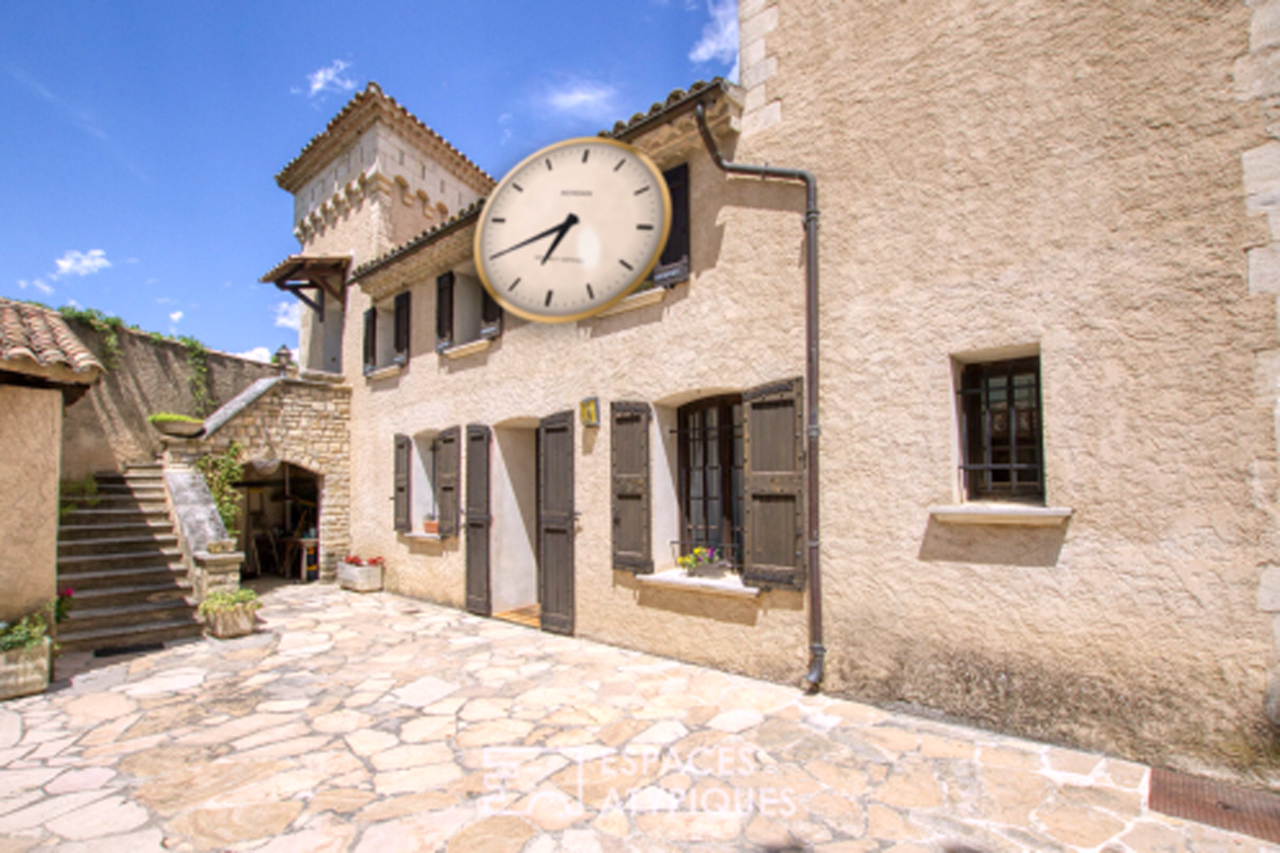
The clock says {"hour": 6, "minute": 40}
